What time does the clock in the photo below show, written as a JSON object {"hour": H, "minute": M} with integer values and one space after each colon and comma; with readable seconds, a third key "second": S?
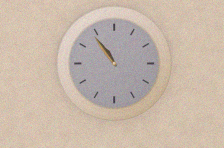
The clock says {"hour": 10, "minute": 54}
